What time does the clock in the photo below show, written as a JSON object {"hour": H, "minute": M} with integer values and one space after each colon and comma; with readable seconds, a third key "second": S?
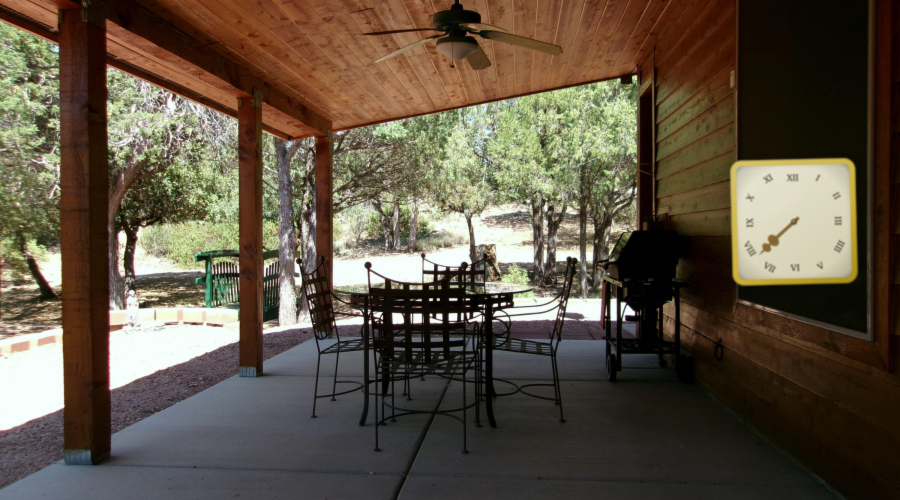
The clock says {"hour": 7, "minute": 38}
